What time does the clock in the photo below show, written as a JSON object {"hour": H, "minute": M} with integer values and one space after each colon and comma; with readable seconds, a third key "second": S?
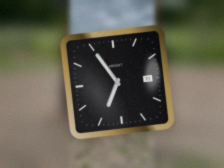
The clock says {"hour": 6, "minute": 55}
